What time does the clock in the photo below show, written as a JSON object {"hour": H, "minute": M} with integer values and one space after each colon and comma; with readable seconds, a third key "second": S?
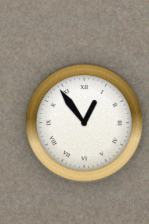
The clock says {"hour": 12, "minute": 54}
